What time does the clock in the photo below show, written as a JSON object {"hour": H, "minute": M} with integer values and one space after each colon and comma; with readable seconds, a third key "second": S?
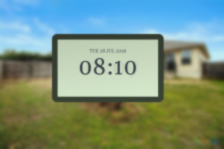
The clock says {"hour": 8, "minute": 10}
